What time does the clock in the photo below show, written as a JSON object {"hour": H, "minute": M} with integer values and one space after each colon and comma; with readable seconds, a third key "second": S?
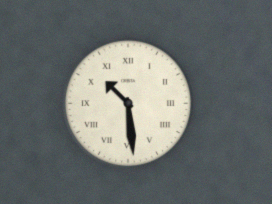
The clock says {"hour": 10, "minute": 29}
